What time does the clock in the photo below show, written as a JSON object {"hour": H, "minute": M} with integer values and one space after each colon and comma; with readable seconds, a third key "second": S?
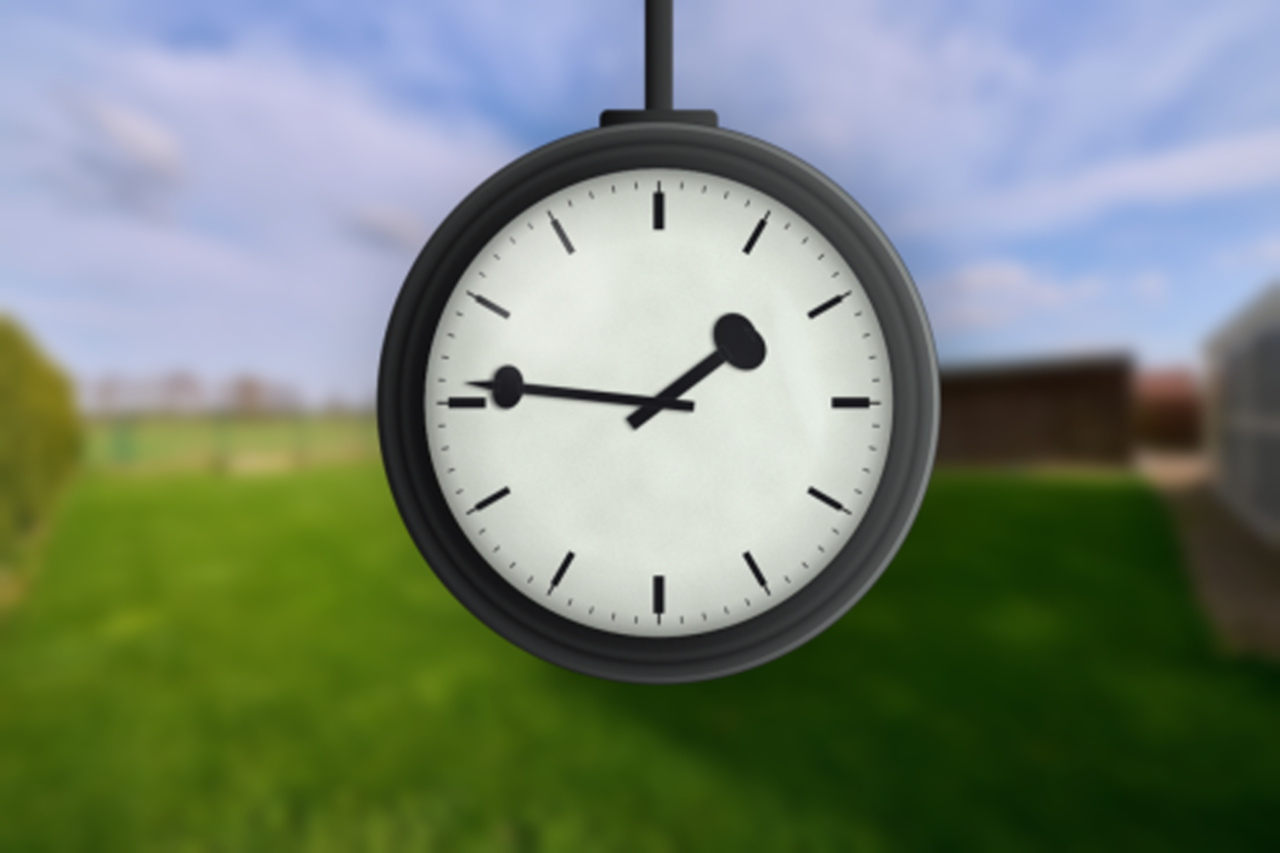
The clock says {"hour": 1, "minute": 46}
